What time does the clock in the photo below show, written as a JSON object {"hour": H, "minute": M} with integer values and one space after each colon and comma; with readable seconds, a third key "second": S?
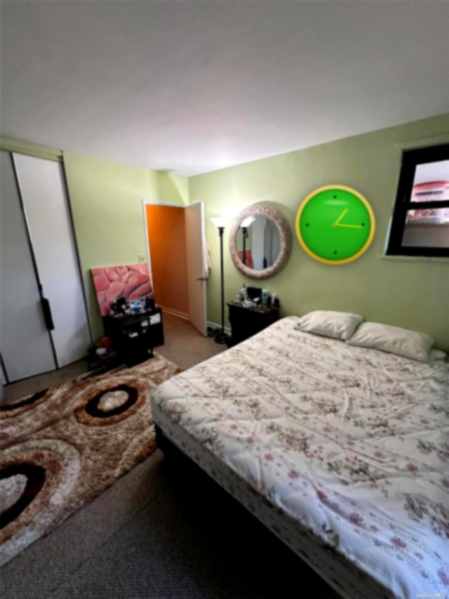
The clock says {"hour": 1, "minute": 16}
